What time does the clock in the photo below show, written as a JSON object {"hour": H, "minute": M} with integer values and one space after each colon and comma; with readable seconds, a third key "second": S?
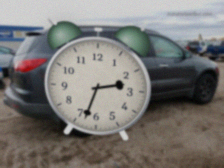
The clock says {"hour": 2, "minute": 33}
